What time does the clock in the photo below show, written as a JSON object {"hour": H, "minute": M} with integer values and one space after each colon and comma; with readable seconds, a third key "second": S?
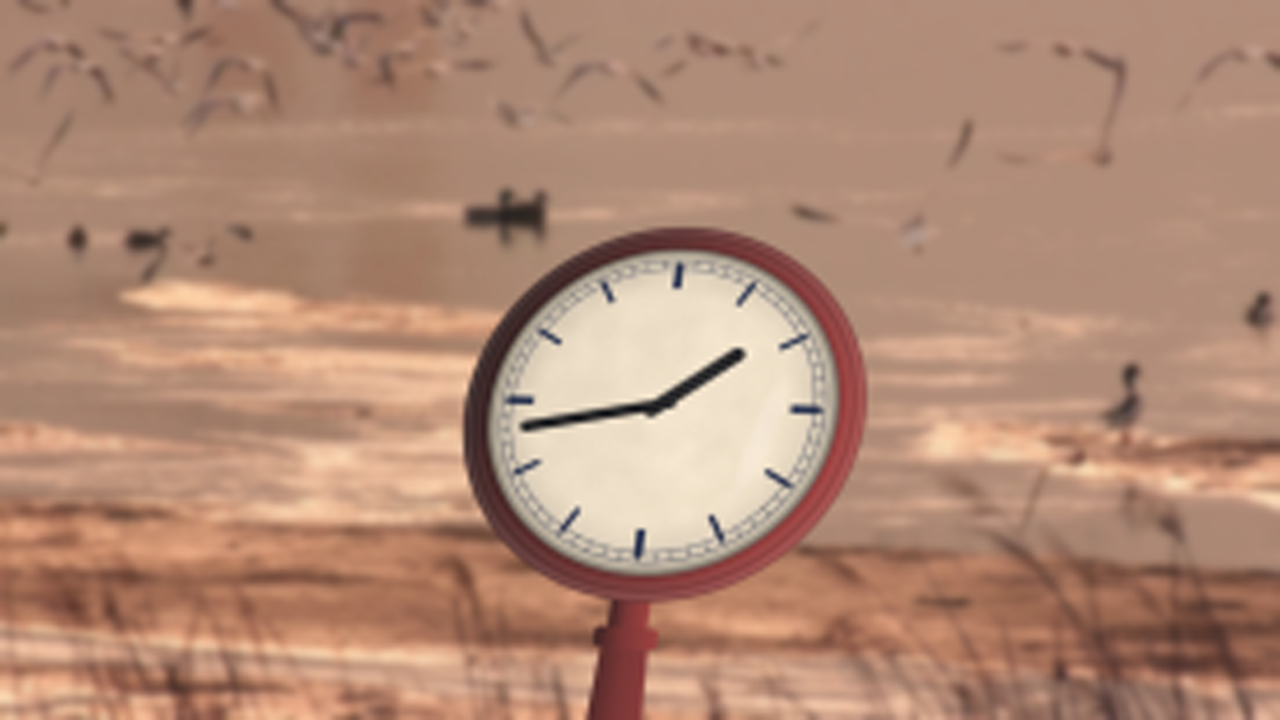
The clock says {"hour": 1, "minute": 43}
